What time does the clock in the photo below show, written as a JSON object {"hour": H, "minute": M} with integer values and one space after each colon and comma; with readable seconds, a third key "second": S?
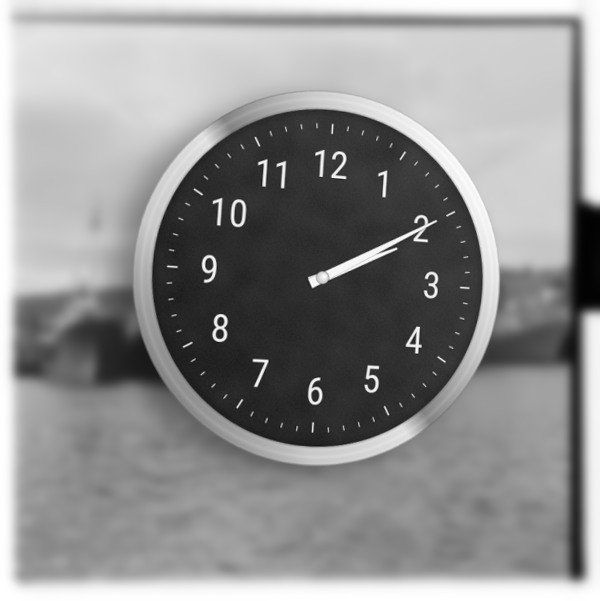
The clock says {"hour": 2, "minute": 10}
